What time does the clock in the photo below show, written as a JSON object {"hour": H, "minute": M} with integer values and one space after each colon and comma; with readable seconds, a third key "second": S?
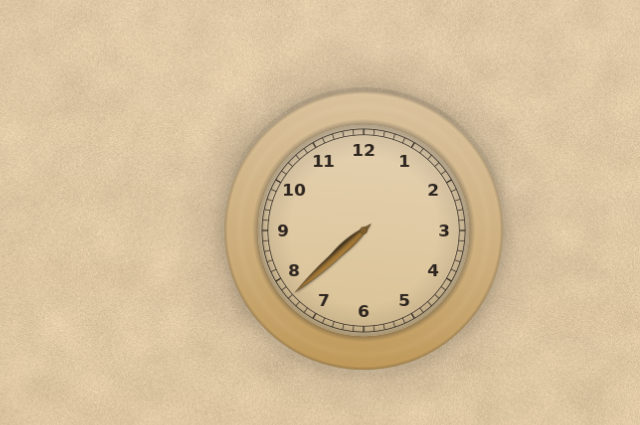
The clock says {"hour": 7, "minute": 38}
